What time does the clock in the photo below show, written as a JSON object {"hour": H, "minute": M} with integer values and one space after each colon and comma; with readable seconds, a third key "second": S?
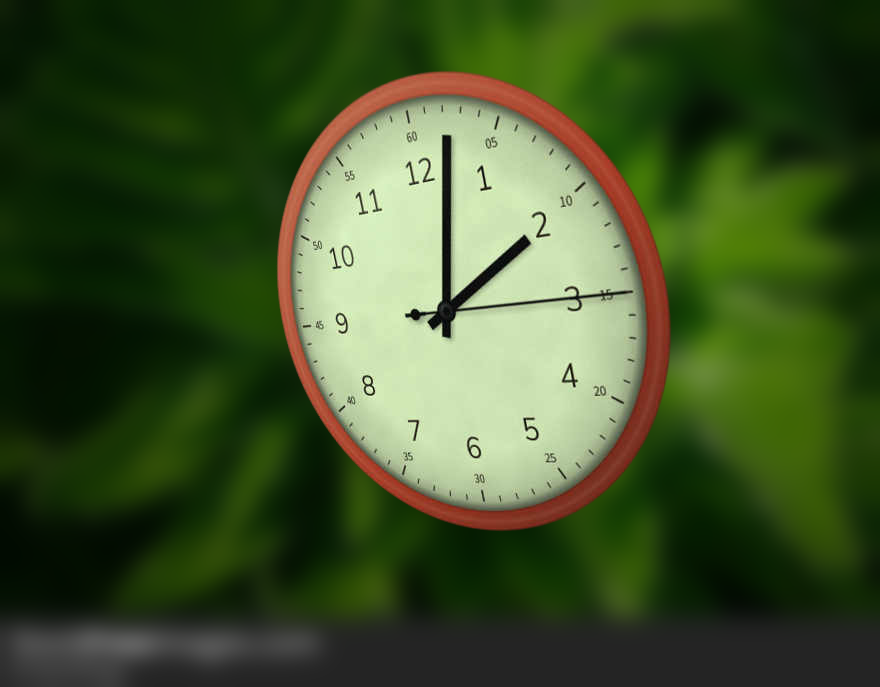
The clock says {"hour": 2, "minute": 2, "second": 15}
